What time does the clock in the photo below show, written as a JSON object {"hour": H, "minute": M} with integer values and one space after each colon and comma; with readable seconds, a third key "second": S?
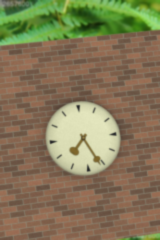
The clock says {"hour": 7, "minute": 26}
